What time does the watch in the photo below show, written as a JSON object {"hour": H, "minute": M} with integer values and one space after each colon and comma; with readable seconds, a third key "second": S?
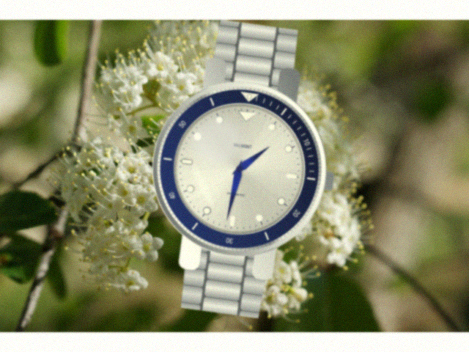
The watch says {"hour": 1, "minute": 31}
